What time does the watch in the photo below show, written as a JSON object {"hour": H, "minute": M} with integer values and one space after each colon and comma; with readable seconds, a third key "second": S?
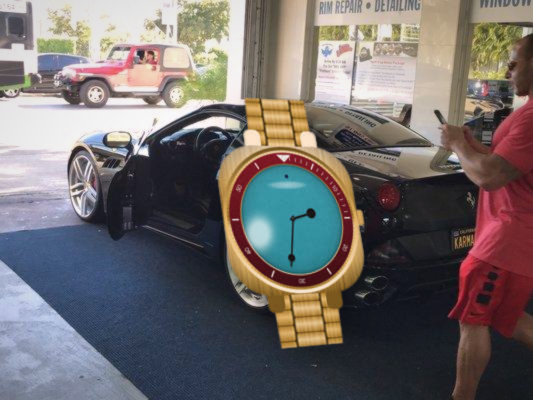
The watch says {"hour": 2, "minute": 32}
